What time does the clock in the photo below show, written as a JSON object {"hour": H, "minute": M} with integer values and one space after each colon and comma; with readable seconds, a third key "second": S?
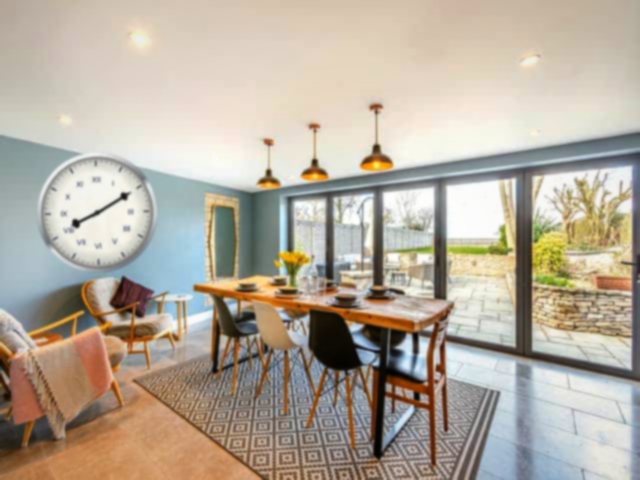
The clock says {"hour": 8, "minute": 10}
